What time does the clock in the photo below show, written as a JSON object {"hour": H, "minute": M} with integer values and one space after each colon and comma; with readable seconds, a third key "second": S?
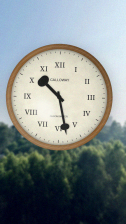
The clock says {"hour": 10, "minute": 28}
